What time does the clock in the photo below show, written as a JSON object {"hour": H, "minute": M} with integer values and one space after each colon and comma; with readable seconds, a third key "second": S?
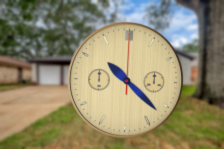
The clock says {"hour": 10, "minute": 22}
